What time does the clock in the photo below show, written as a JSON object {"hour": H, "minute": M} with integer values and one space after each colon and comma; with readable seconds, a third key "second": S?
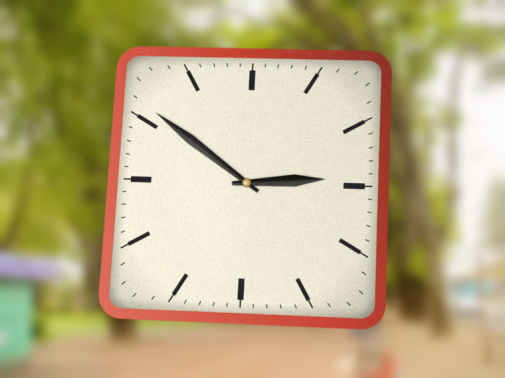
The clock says {"hour": 2, "minute": 51}
